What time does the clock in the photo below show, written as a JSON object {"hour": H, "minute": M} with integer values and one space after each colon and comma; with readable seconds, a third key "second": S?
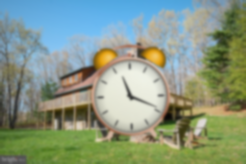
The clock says {"hour": 11, "minute": 19}
